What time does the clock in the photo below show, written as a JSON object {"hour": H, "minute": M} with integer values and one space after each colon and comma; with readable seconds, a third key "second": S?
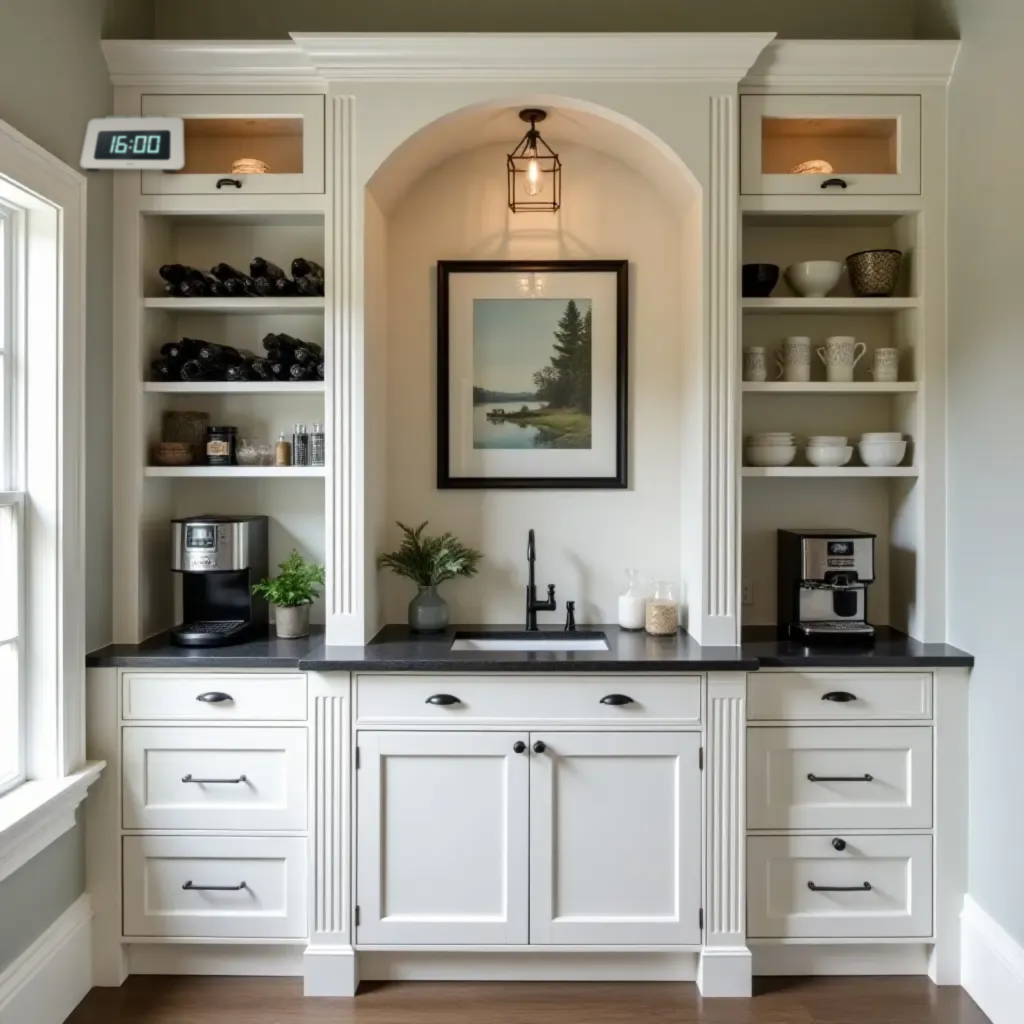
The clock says {"hour": 16, "minute": 0}
